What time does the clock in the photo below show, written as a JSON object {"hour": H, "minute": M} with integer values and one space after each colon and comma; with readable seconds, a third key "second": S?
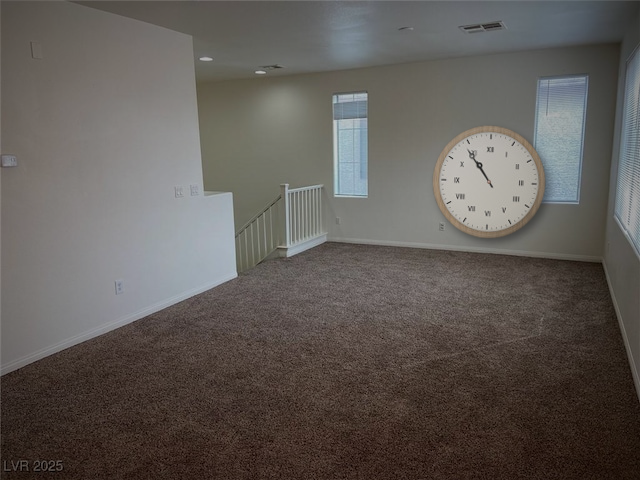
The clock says {"hour": 10, "minute": 54}
